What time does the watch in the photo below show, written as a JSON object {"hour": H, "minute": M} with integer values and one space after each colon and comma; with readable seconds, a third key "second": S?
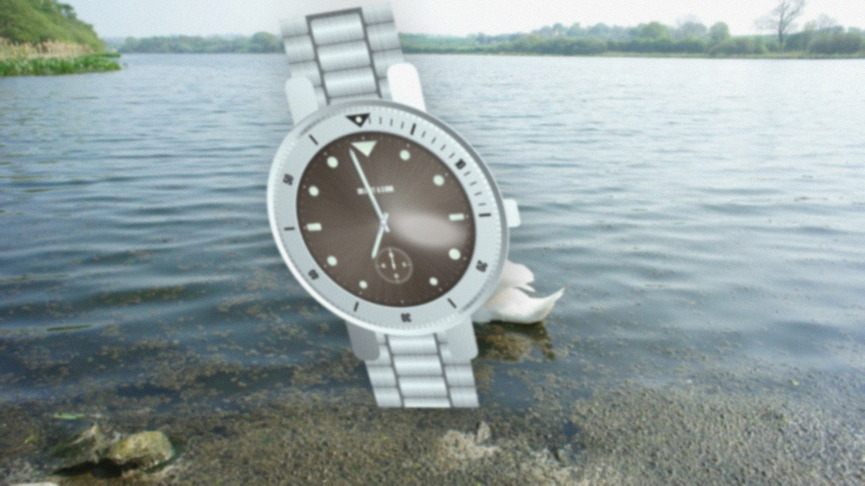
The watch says {"hour": 6, "minute": 58}
